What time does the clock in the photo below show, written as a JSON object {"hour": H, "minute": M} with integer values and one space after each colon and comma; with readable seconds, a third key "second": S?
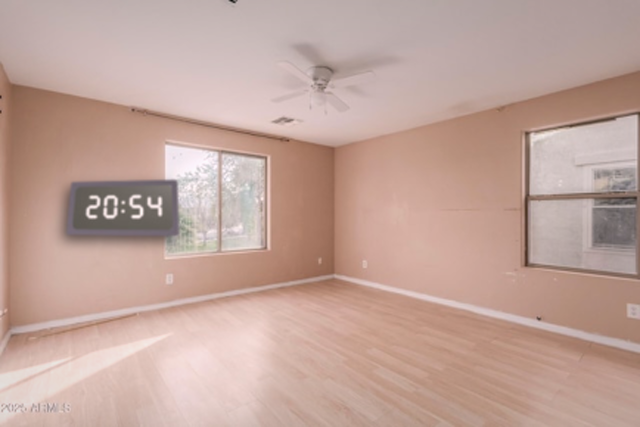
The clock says {"hour": 20, "minute": 54}
